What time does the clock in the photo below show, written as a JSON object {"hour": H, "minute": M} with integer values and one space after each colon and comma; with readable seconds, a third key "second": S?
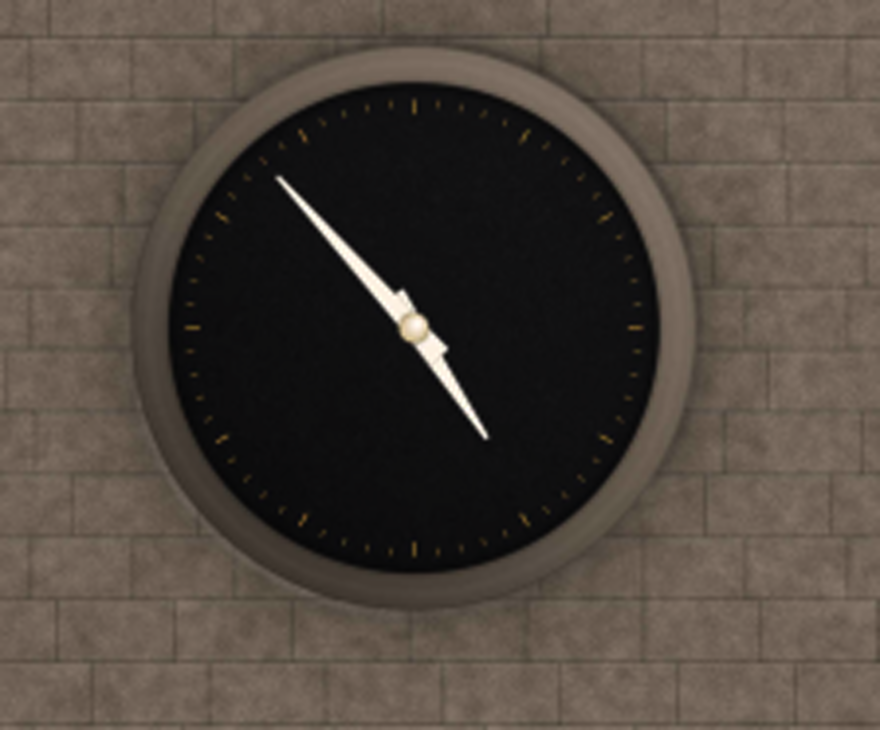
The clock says {"hour": 4, "minute": 53}
